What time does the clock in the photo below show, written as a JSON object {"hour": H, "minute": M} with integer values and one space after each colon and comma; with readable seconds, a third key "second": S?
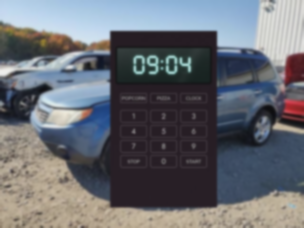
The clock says {"hour": 9, "minute": 4}
